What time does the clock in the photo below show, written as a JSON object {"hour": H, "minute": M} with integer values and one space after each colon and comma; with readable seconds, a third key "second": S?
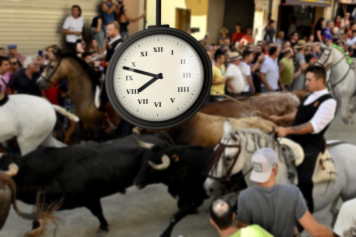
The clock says {"hour": 7, "minute": 48}
